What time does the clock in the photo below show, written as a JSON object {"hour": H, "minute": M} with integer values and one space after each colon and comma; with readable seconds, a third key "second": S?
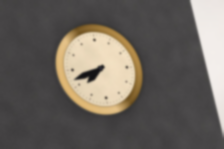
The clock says {"hour": 7, "minute": 42}
